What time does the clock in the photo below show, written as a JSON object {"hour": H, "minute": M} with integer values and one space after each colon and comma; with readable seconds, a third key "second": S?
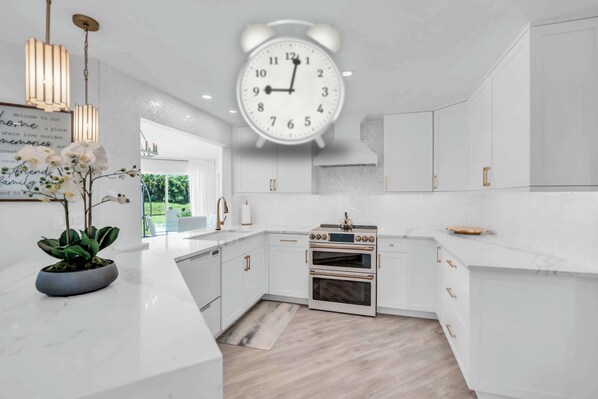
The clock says {"hour": 9, "minute": 2}
